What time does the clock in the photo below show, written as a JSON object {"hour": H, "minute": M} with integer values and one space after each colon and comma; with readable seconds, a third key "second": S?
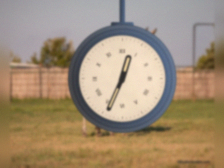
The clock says {"hour": 12, "minute": 34}
